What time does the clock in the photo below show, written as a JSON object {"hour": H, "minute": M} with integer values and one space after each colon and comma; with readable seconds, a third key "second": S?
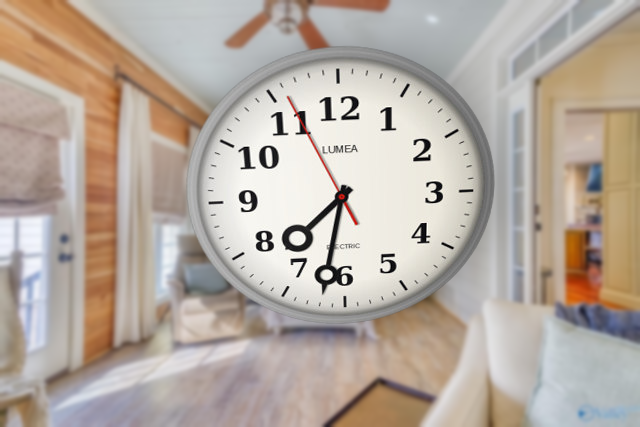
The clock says {"hour": 7, "minute": 31, "second": 56}
